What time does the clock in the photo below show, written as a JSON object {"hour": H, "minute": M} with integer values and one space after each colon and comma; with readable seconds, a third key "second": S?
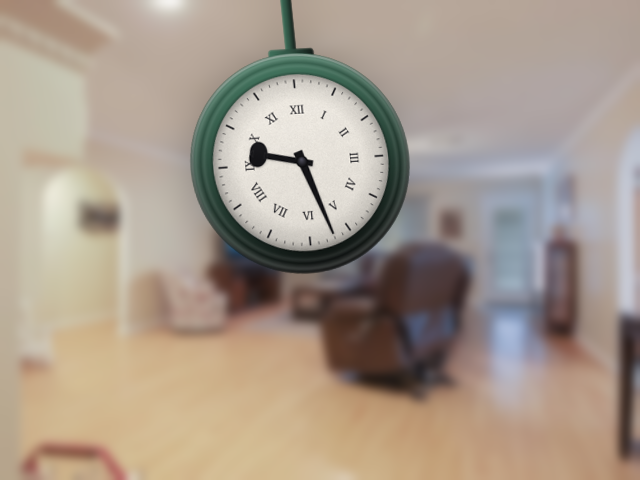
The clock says {"hour": 9, "minute": 27}
